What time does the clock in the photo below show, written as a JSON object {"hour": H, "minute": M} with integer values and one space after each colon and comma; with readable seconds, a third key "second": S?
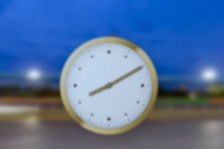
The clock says {"hour": 8, "minute": 10}
